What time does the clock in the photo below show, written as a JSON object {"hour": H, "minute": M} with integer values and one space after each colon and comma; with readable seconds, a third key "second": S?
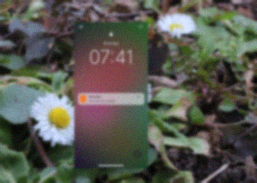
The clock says {"hour": 7, "minute": 41}
